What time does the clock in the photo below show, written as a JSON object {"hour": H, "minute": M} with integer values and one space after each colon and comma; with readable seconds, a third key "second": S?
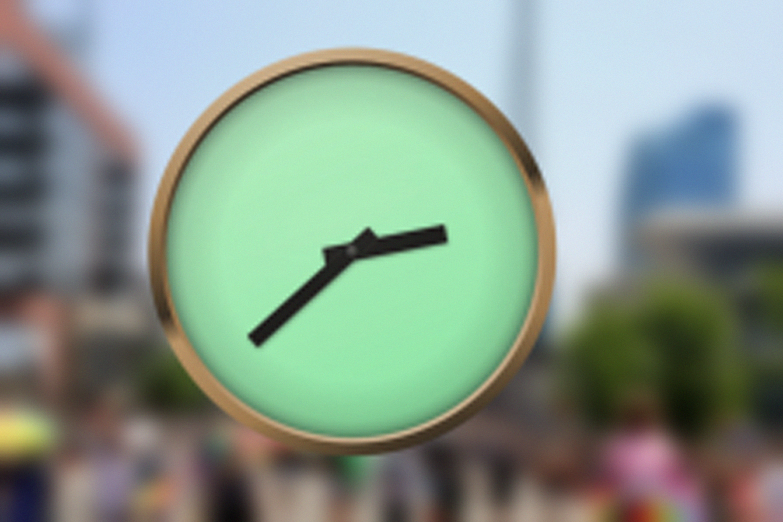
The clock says {"hour": 2, "minute": 38}
